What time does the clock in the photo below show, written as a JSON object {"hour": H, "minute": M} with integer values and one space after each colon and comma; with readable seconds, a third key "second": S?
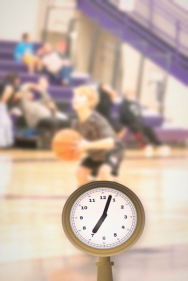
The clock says {"hour": 7, "minute": 3}
